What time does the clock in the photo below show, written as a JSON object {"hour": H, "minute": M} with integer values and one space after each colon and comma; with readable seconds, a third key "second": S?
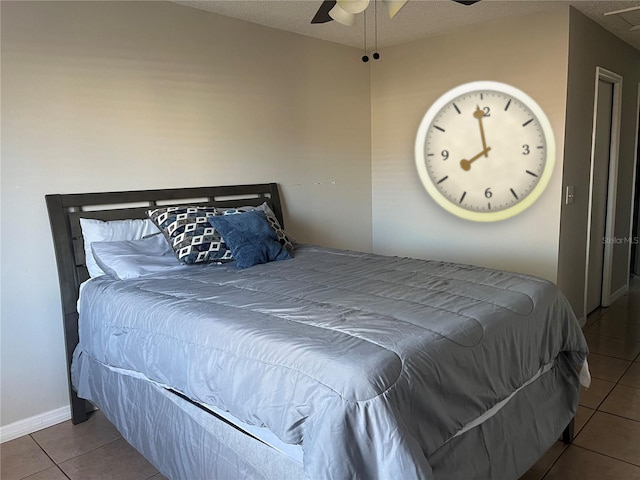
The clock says {"hour": 7, "minute": 59}
